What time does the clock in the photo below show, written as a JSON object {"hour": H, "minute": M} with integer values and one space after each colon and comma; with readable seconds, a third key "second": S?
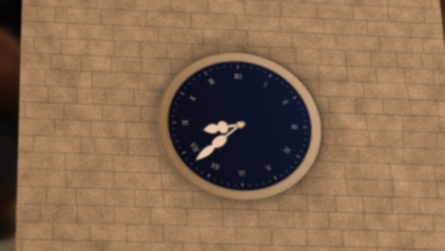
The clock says {"hour": 8, "minute": 38}
